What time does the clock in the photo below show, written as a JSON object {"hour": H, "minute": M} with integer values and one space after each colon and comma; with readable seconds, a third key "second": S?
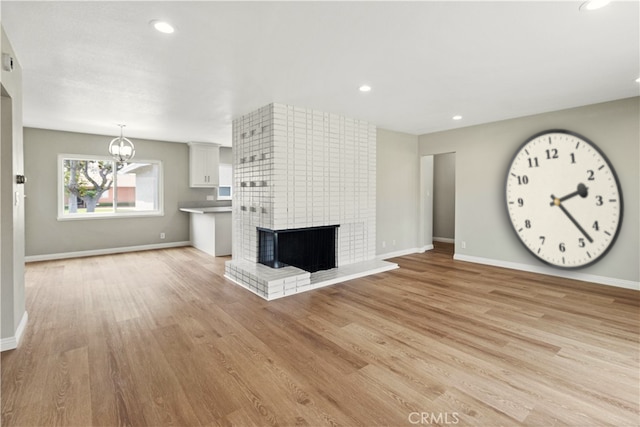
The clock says {"hour": 2, "minute": 23}
